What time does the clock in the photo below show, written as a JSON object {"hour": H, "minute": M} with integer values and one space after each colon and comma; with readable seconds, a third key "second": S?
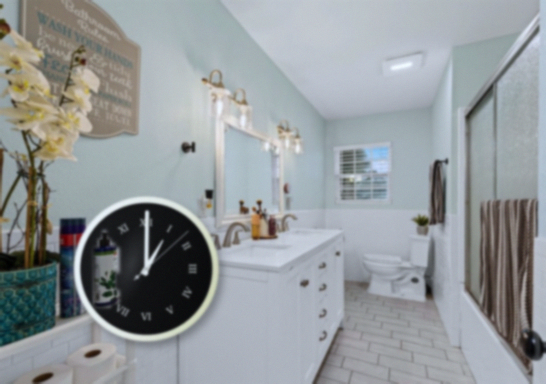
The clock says {"hour": 1, "minute": 0, "second": 8}
